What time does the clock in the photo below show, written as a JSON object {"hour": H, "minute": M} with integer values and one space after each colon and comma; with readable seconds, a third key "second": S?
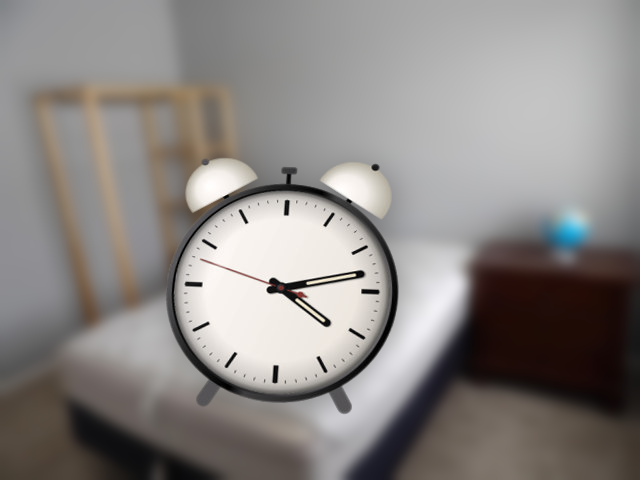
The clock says {"hour": 4, "minute": 12, "second": 48}
